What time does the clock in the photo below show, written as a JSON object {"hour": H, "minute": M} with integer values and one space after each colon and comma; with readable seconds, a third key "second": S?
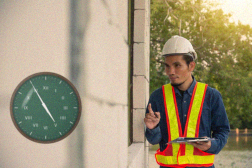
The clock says {"hour": 4, "minute": 55}
